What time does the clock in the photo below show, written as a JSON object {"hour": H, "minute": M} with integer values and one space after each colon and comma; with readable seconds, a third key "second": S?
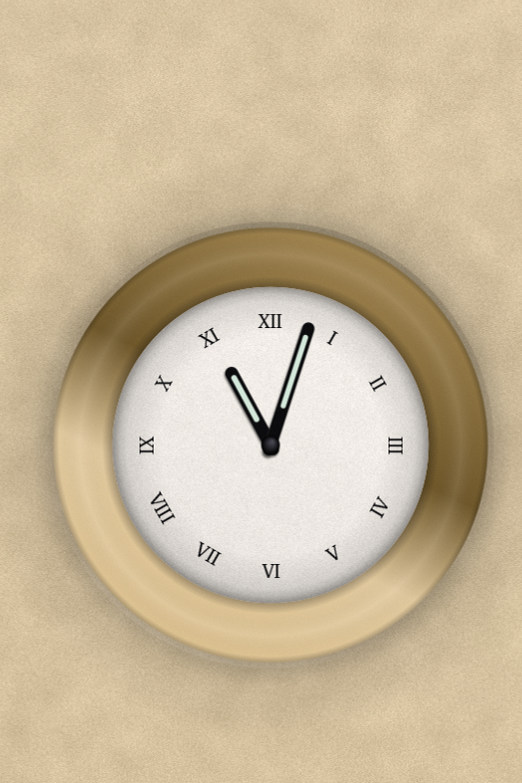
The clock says {"hour": 11, "minute": 3}
